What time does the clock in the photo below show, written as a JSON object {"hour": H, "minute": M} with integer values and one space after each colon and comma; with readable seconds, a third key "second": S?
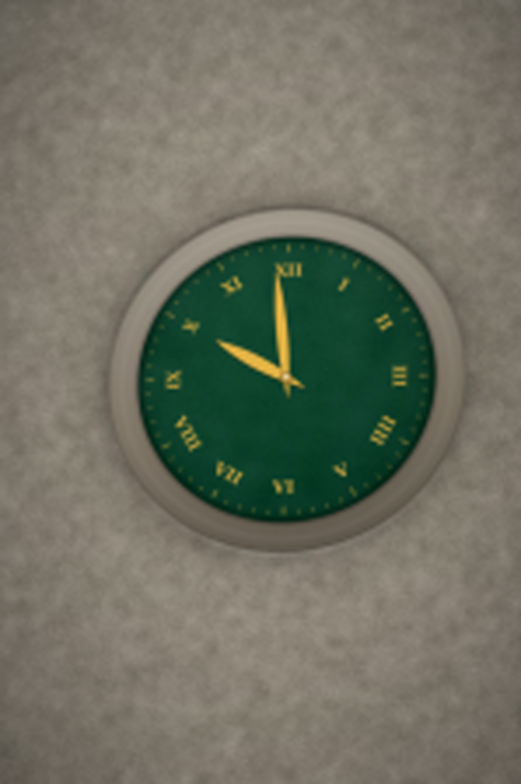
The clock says {"hour": 9, "minute": 59}
